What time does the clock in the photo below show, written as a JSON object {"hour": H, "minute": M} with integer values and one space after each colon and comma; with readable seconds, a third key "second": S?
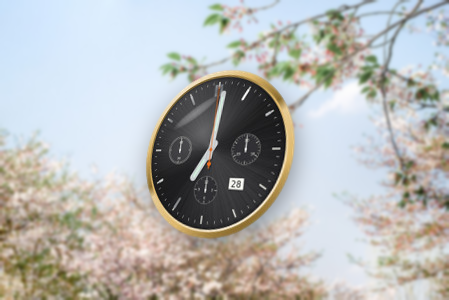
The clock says {"hour": 7, "minute": 1}
